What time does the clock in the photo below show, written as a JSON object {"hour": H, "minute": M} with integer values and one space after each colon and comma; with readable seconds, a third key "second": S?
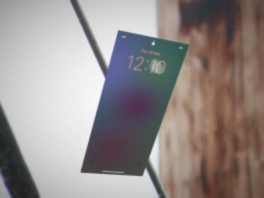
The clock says {"hour": 12, "minute": 10}
